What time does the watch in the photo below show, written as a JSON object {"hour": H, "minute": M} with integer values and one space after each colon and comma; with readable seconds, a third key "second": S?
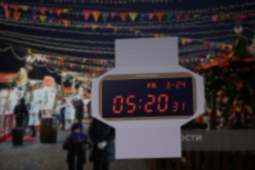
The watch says {"hour": 5, "minute": 20}
